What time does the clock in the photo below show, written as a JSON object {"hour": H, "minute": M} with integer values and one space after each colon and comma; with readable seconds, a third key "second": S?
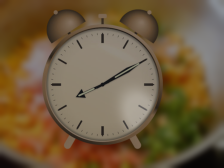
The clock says {"hour": 8, "minute": 10}
